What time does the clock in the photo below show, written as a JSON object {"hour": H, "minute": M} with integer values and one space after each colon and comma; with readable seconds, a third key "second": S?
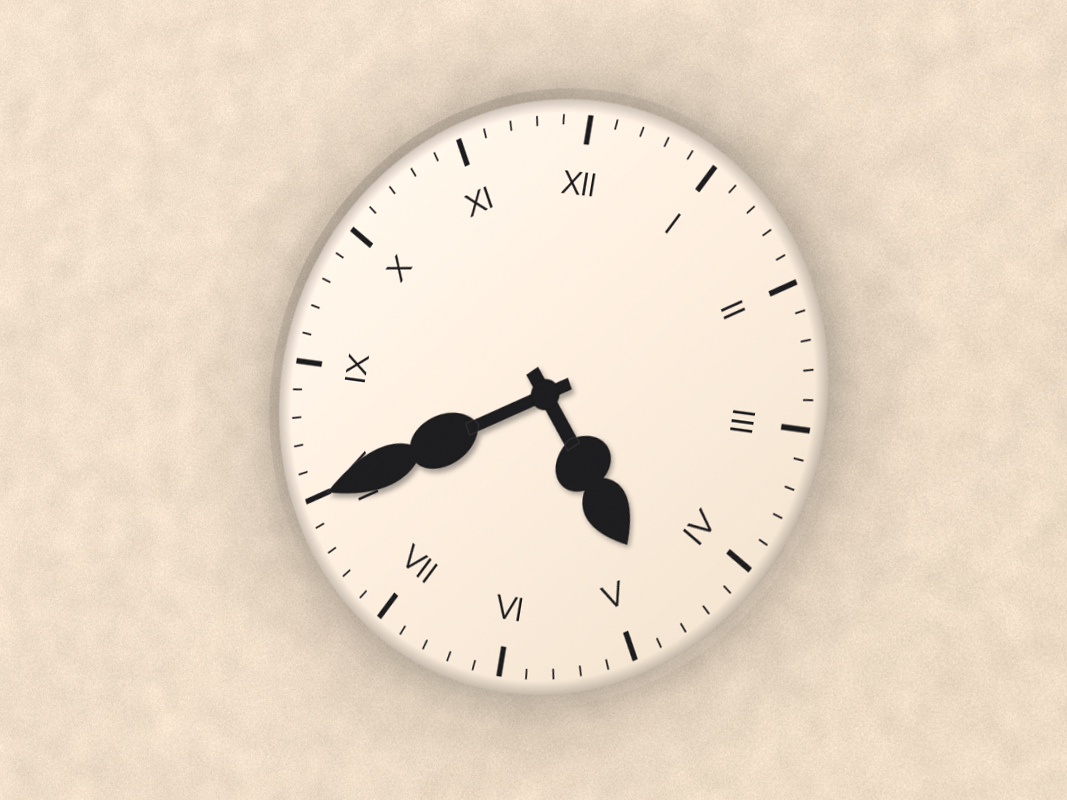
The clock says {"hour": 4, "minute": 40}
